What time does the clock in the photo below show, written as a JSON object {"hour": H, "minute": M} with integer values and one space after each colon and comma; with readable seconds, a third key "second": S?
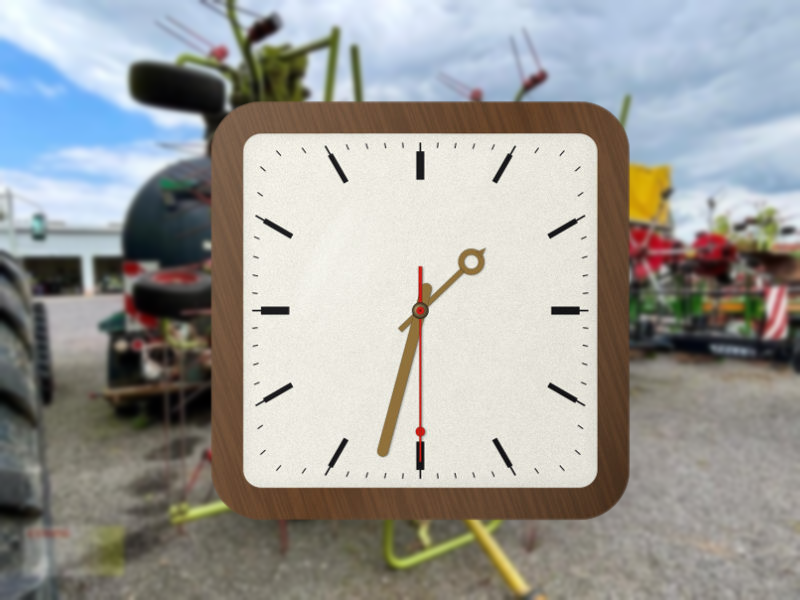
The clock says {"hour": 1, "minute": 32, "second": 30}
